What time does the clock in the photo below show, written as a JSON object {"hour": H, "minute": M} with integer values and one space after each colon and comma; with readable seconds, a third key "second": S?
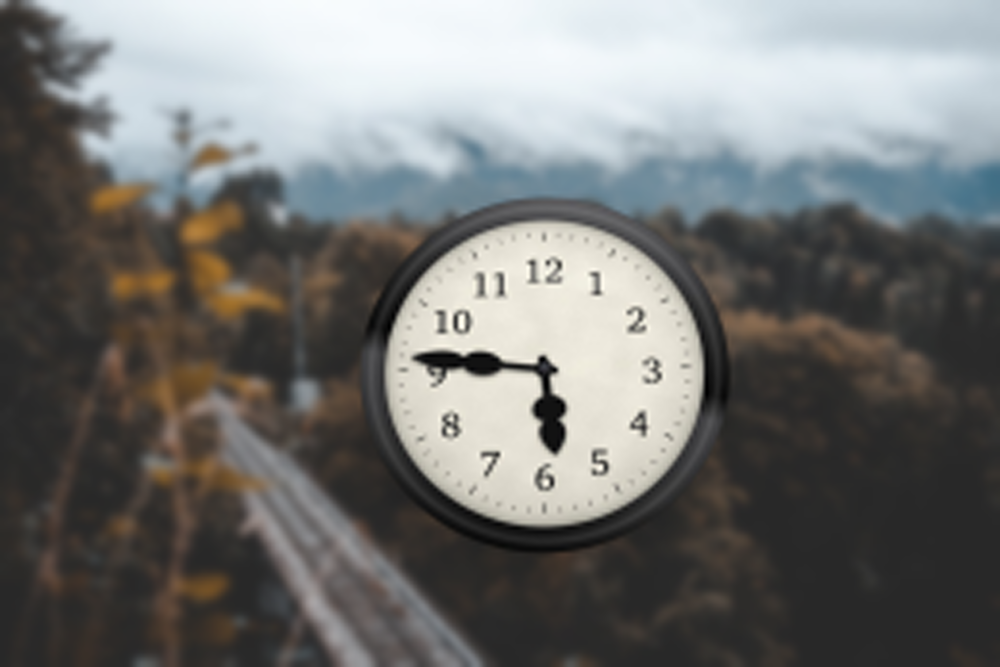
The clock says {"hour": 5, "minute": 46}
